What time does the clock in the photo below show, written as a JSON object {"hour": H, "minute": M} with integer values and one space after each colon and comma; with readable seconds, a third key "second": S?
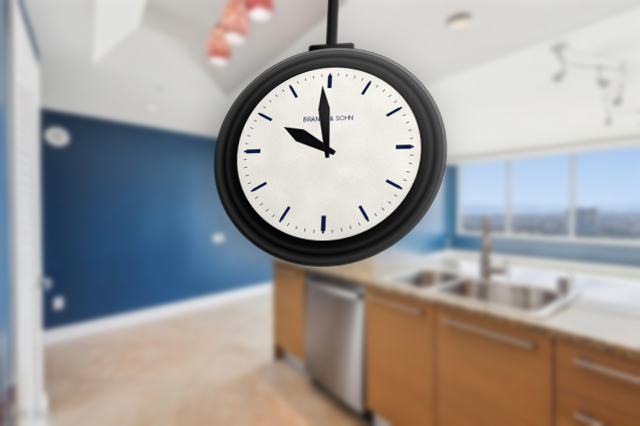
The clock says {"hour": 9, "minute": 59}
